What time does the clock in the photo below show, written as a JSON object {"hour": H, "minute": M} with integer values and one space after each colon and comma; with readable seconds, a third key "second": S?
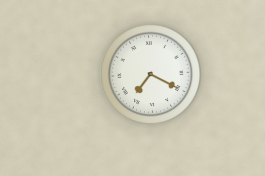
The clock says {"hour": 7, "minute": 20}
